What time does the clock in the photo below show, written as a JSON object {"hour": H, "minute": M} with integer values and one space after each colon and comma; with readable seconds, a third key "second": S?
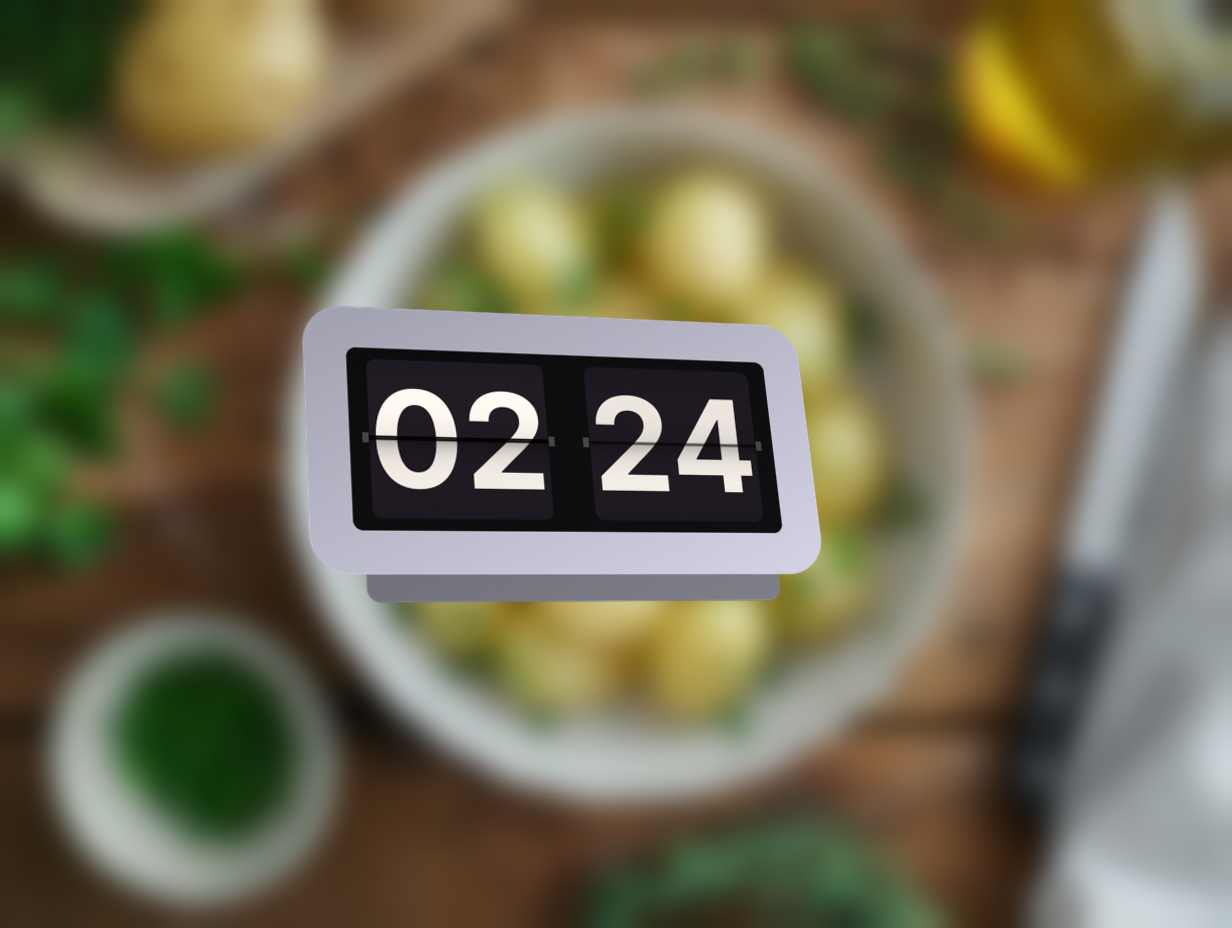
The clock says {"hour": 2, "minute": 24}
